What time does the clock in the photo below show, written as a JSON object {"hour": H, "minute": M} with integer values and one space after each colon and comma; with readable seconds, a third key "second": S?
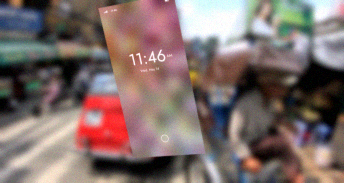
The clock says {"hour": 11, "minute": 46}
